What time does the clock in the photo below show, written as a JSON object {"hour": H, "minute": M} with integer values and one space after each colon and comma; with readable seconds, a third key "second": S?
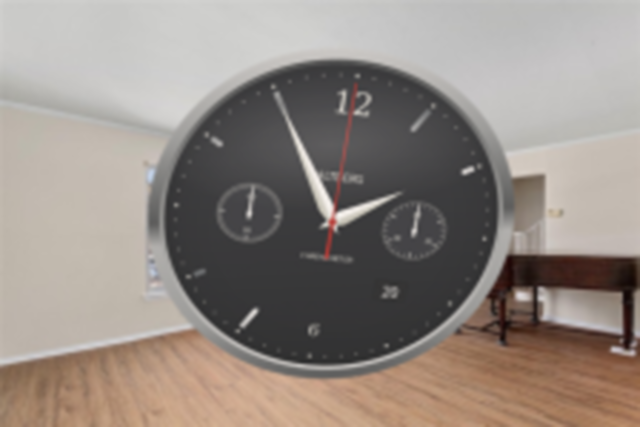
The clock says {"hour": 1, "minute": 55}
